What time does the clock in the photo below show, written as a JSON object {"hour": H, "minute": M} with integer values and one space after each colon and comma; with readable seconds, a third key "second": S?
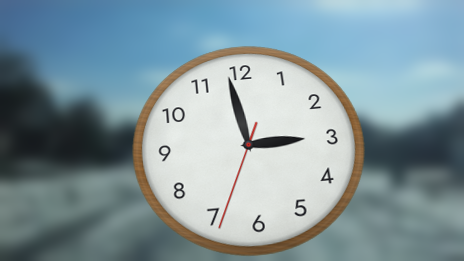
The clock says {"hour": 2, "minute": 58, "second": 34}
